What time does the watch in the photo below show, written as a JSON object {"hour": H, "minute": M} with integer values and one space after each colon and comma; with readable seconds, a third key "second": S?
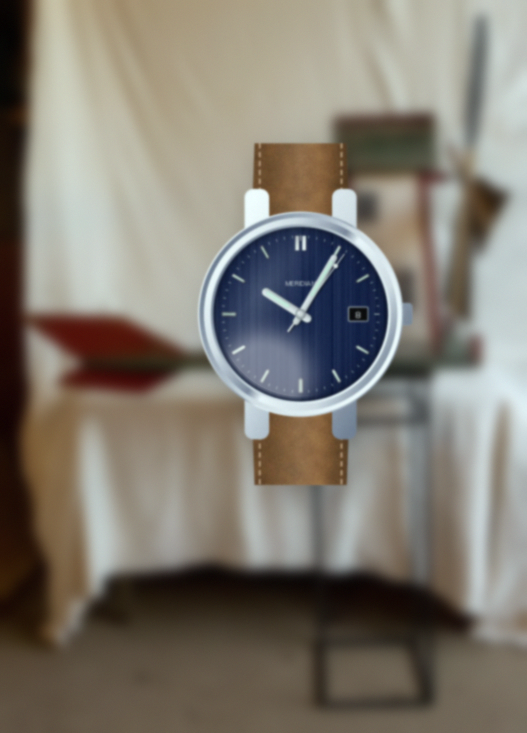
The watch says {"hour": 10, "minute": 5, "second": 6}
